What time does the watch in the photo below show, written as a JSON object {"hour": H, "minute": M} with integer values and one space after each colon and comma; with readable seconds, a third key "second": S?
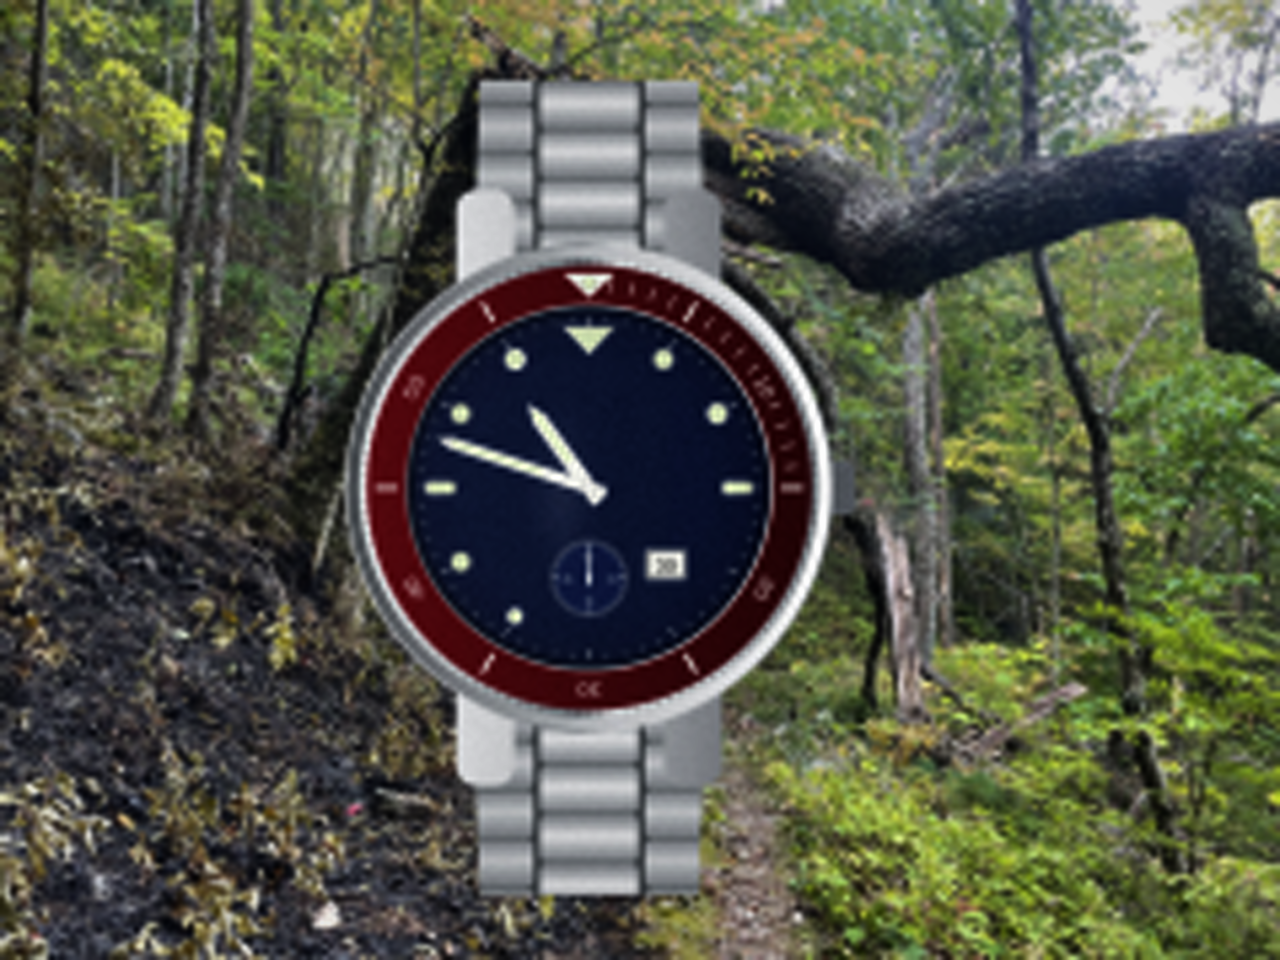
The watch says {"hour": 10, "minute": 48}
